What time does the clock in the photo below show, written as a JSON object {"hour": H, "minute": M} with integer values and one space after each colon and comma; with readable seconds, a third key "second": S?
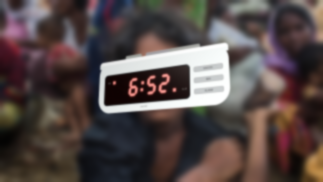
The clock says {"hour": 6, "minute": 52}
